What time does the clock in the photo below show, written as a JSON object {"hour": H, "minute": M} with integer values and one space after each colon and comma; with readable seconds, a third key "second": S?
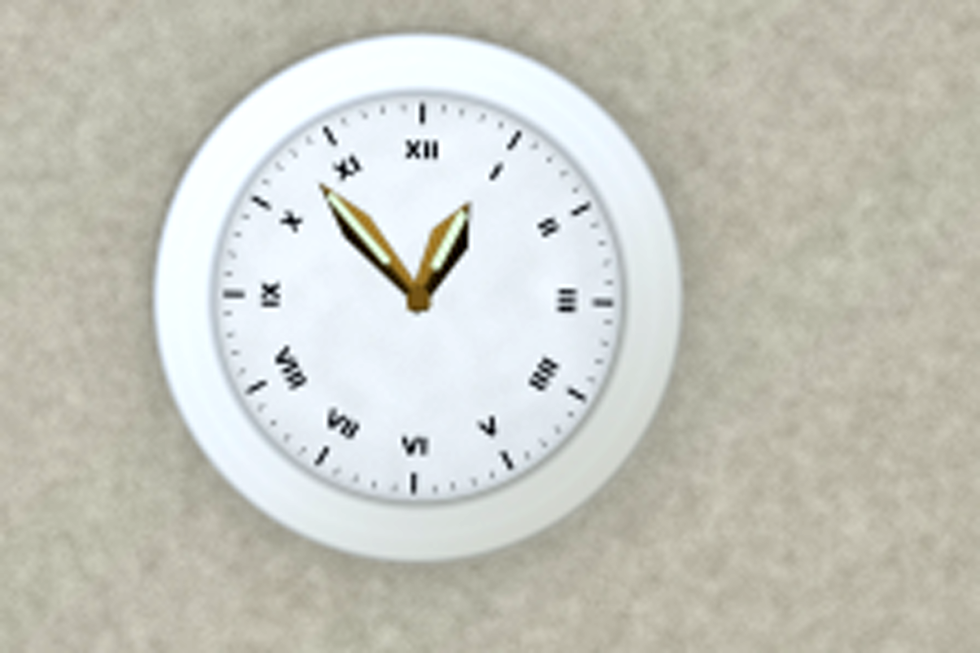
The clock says {"hour": 12, "minute": 53}
